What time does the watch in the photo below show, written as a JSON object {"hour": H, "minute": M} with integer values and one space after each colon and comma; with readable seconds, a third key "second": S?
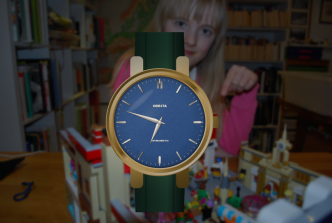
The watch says {"hour": 6, "minute": 48}
